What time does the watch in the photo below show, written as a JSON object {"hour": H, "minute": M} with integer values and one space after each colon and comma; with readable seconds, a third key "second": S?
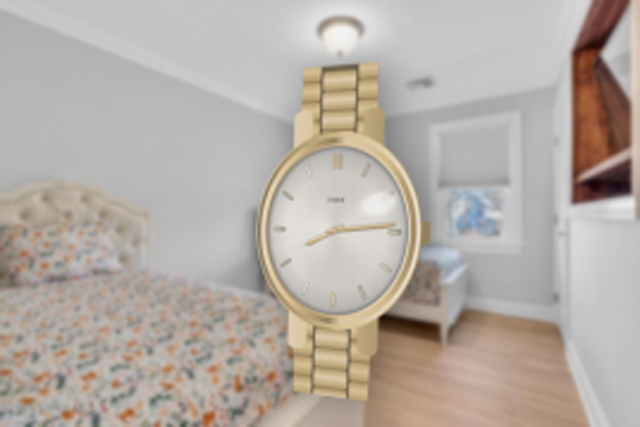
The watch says {"hour": 8, "minute": 14}
